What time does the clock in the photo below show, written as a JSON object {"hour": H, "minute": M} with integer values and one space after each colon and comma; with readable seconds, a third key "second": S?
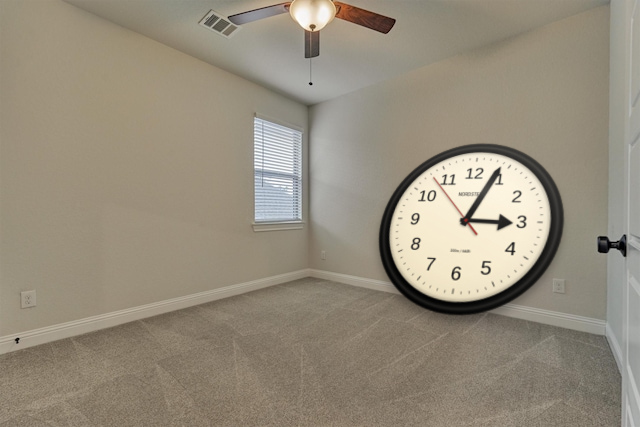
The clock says {"hour": 3, "minute": 3, "second": 53}
